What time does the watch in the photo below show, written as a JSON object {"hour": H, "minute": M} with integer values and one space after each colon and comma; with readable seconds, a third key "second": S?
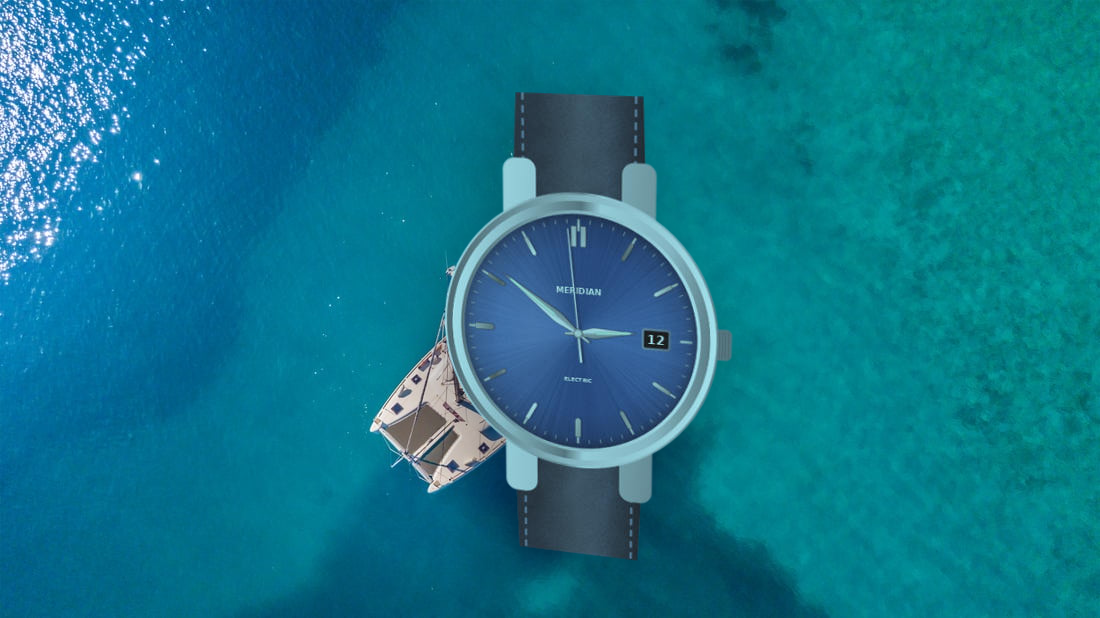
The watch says {"hour": 2, "minute": 50, "second": 59}
